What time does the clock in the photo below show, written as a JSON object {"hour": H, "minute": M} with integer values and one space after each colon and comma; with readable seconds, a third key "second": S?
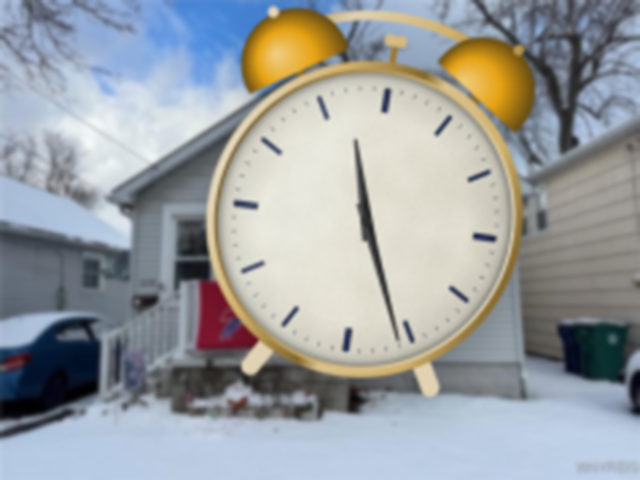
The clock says {"hour": 11, "minute": 26}
